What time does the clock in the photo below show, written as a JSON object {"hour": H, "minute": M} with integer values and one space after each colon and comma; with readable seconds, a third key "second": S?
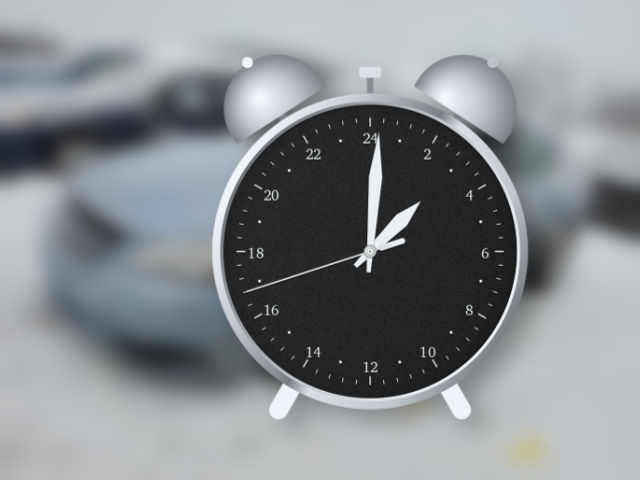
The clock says {"hour": 3, "minute": 0, "second": 42}
